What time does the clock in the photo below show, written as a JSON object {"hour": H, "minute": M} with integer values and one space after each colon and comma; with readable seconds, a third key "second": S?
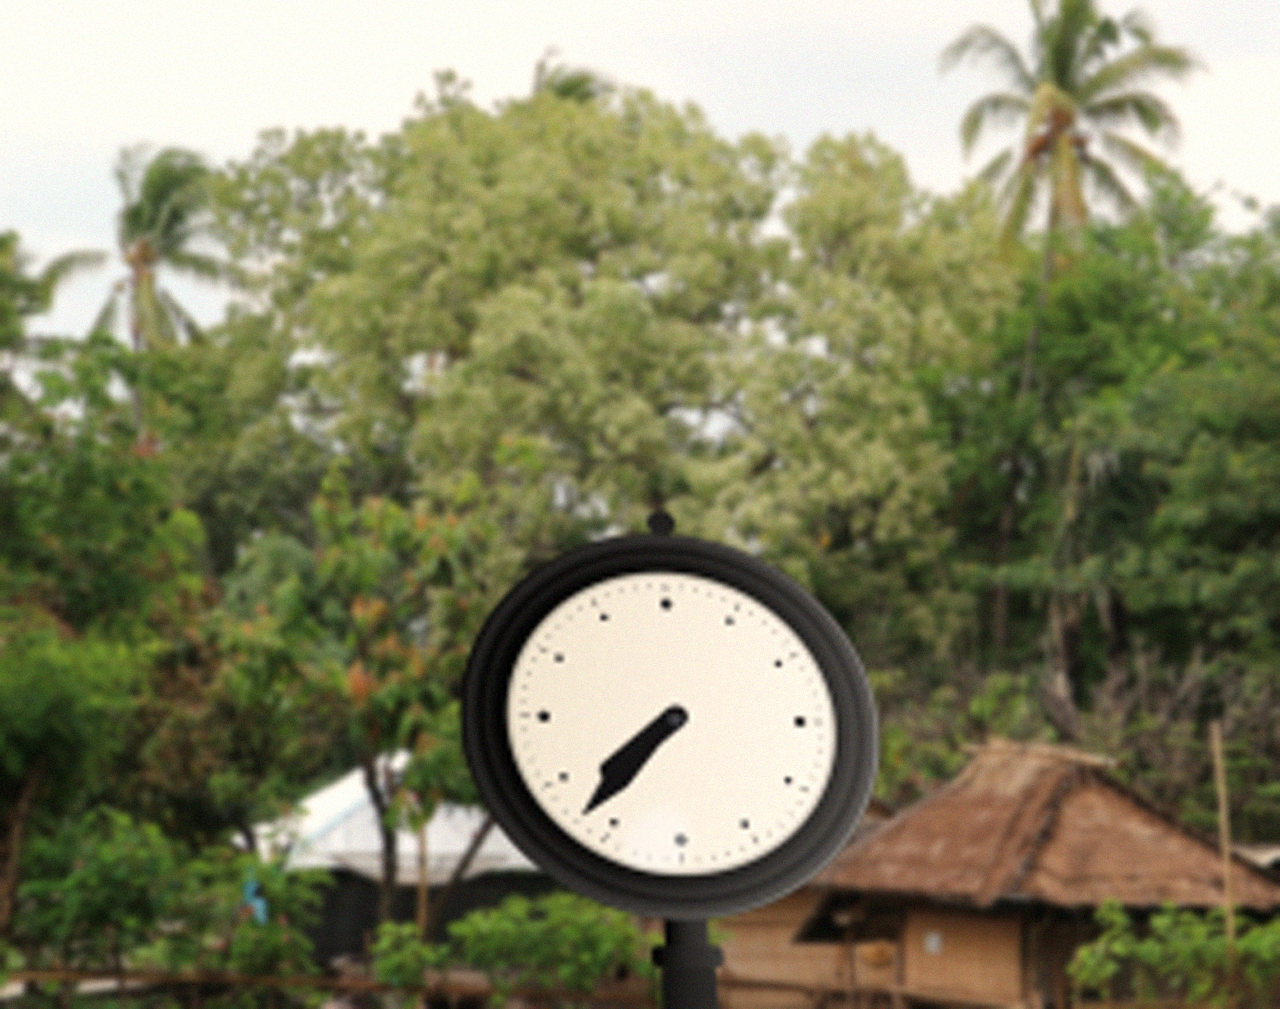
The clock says {"hour": 7, "minute": 37}
